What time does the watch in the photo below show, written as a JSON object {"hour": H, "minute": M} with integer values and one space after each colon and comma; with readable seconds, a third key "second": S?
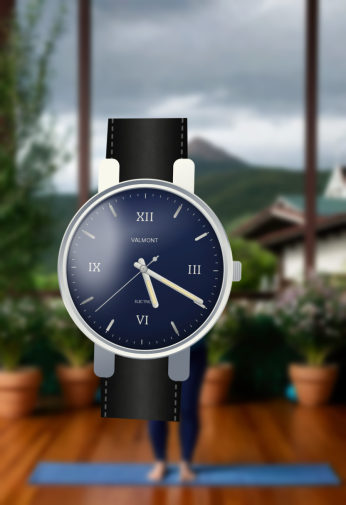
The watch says {"hour": 5, "minute": 19, "second": 38}
